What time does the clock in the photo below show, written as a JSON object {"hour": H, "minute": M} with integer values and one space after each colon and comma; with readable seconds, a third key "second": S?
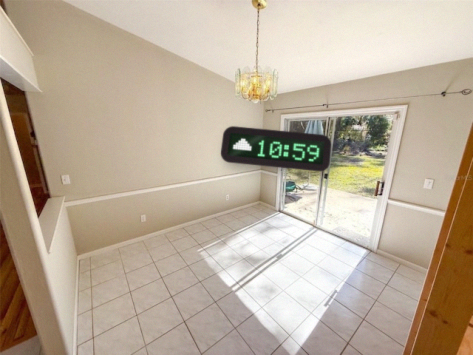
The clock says {"hour": 10, "minute": 59}
